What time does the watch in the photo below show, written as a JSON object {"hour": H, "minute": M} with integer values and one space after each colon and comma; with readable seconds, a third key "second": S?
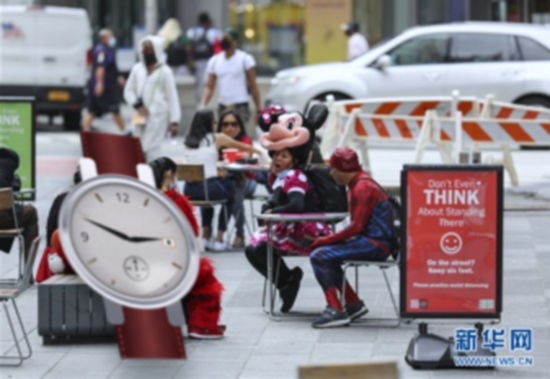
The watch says {"hour": 2, "minute": 49}
